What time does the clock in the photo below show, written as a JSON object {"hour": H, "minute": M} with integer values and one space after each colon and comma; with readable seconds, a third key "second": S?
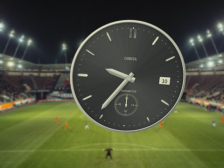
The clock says {"hour": 9, "minute": 36}
